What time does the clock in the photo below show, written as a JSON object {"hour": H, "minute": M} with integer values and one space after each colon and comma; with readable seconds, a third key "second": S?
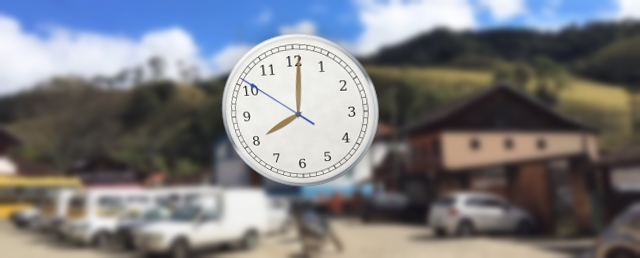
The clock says {"hour": 8, "minute": 0, "second": 51}
